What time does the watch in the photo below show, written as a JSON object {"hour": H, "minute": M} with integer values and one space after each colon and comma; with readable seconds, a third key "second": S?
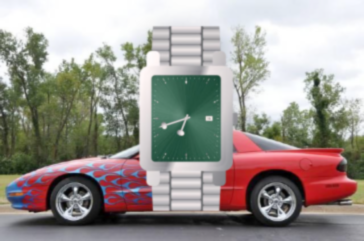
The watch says {"hour": 6, "minute": 42}
